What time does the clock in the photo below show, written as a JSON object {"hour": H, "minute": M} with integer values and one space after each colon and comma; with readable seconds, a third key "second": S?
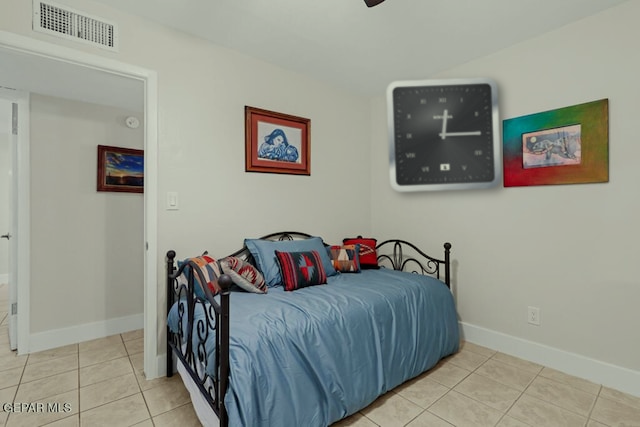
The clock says {"hour": 12, "minute": 15}
